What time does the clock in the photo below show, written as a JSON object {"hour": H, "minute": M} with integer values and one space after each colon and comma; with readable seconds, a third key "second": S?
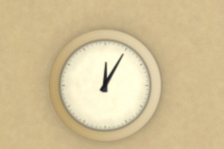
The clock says {"hour": 12, "minute": 5}
